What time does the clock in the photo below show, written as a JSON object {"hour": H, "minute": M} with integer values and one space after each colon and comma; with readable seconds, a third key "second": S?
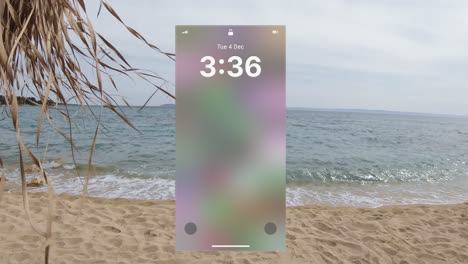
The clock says {"hour": 3, "minute": 36}
